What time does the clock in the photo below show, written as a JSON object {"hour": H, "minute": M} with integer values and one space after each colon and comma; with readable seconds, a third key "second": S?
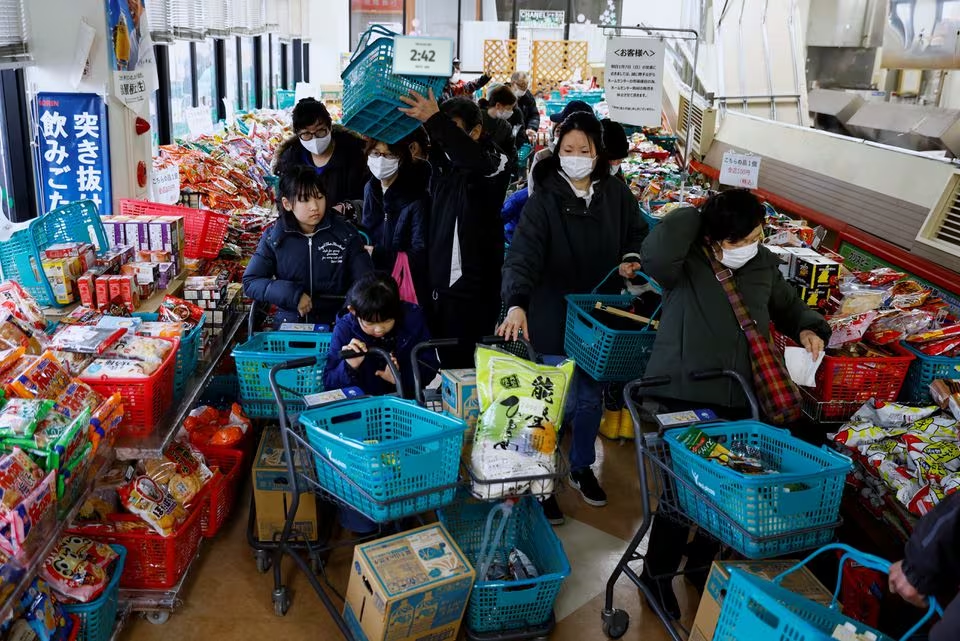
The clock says {"hour": 2, "minute": 42}
